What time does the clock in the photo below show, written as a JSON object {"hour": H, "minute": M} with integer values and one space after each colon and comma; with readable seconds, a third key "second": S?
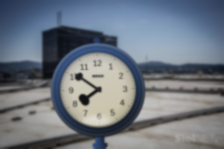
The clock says {"hour": 7, "minute": 51}
